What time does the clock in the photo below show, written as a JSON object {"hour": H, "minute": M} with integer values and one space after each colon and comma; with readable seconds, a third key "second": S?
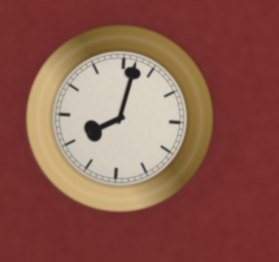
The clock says {"hour": 8, "minute": 2}
